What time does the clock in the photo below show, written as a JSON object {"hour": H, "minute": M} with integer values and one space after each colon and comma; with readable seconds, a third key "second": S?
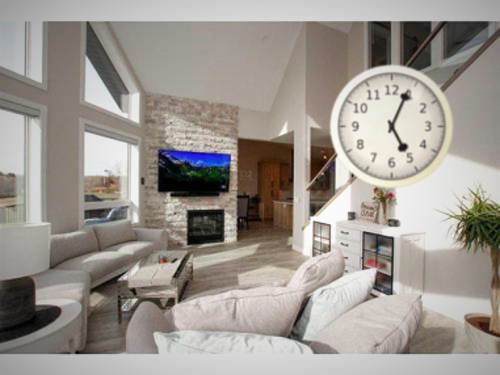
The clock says {"hour": 5, "minute": 4}
